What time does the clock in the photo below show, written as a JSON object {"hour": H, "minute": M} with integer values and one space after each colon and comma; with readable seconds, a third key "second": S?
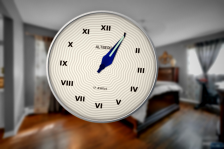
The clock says {"hour": 1, "minute": 5}
